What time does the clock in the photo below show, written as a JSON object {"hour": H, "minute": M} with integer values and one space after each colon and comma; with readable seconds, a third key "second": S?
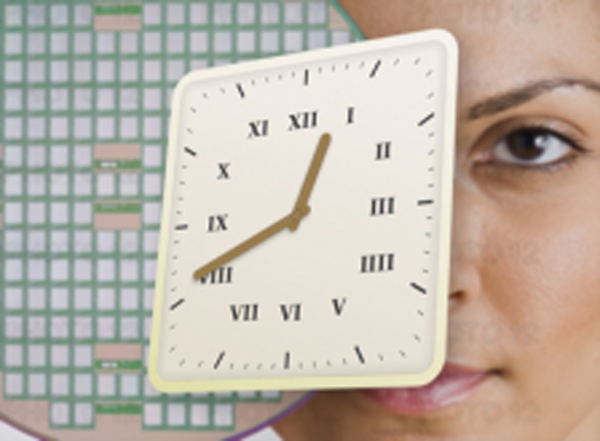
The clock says {"hour": 12, "minute": 41}
